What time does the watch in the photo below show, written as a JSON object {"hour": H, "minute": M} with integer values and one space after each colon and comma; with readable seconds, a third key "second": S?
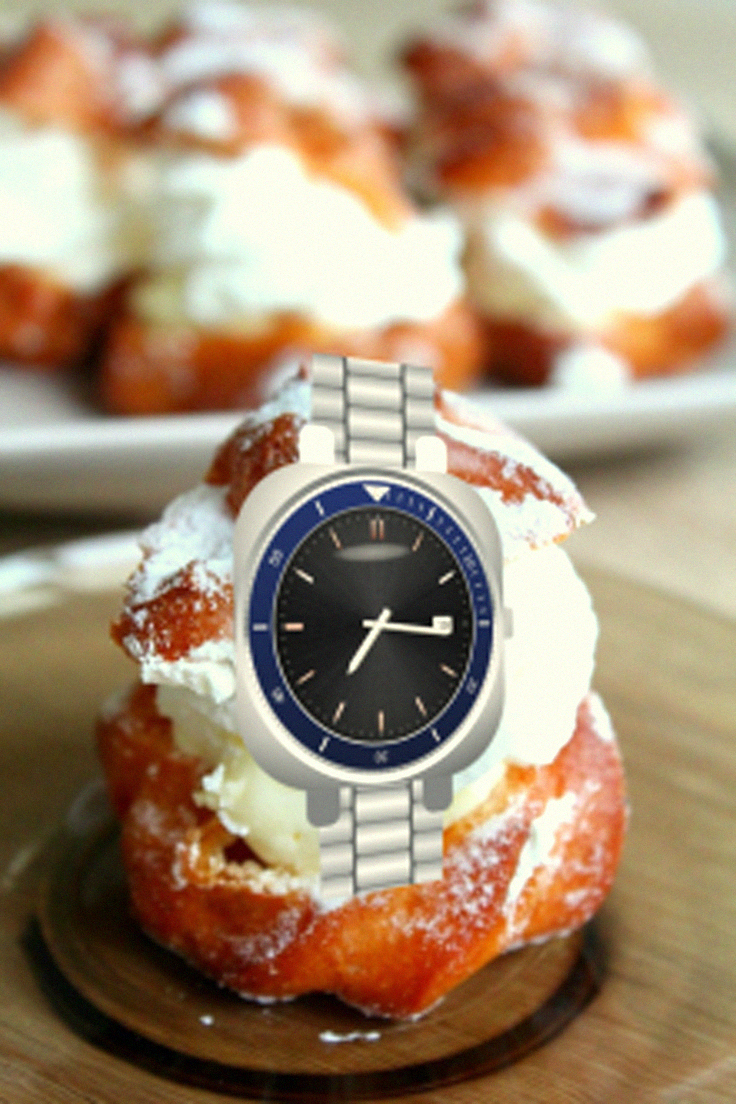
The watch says {"hour": 7, "minute": 16}
